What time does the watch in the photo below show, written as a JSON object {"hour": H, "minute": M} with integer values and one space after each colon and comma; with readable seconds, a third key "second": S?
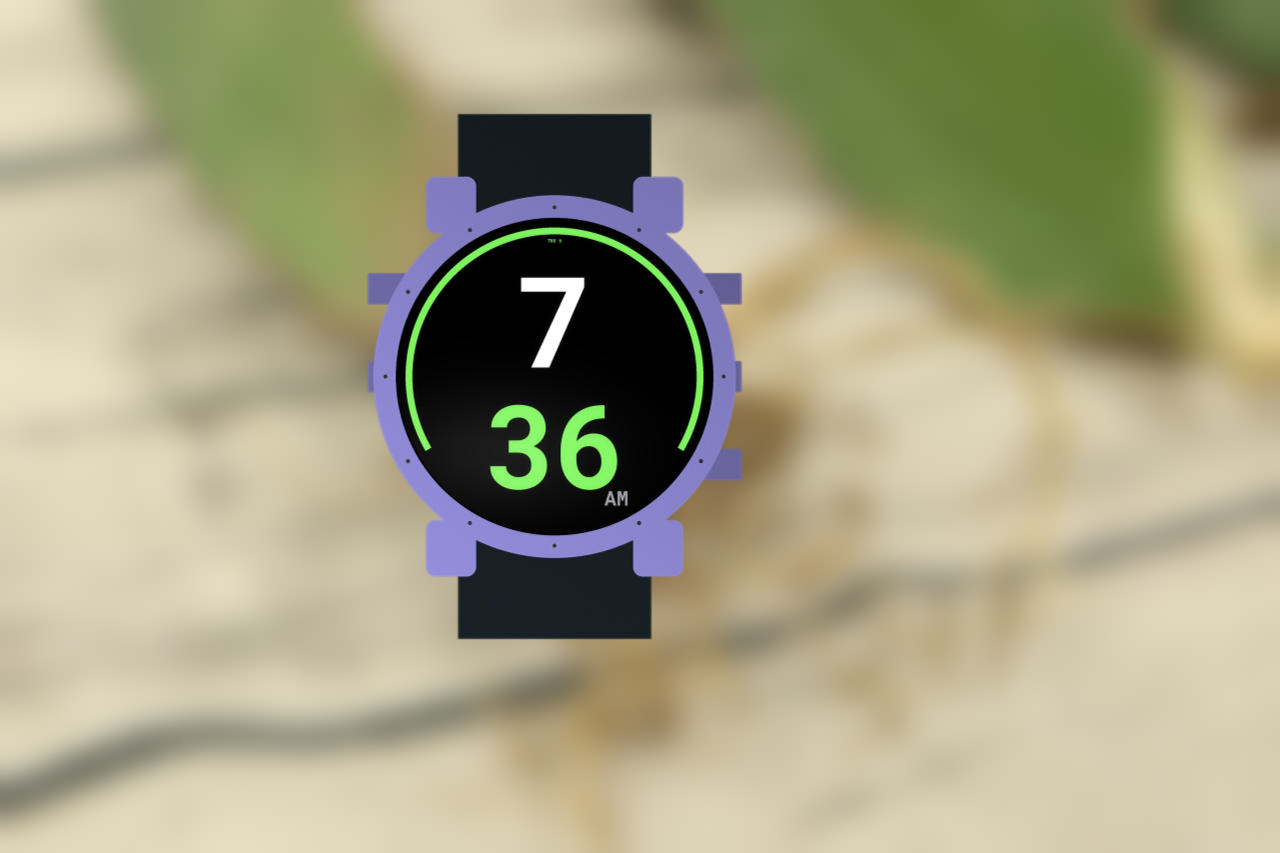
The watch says {"hour": 7, "minute": 36}
